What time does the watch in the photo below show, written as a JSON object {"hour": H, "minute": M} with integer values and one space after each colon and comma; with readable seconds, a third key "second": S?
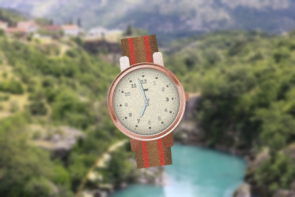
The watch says {"hour": 6, "minute": 58}
